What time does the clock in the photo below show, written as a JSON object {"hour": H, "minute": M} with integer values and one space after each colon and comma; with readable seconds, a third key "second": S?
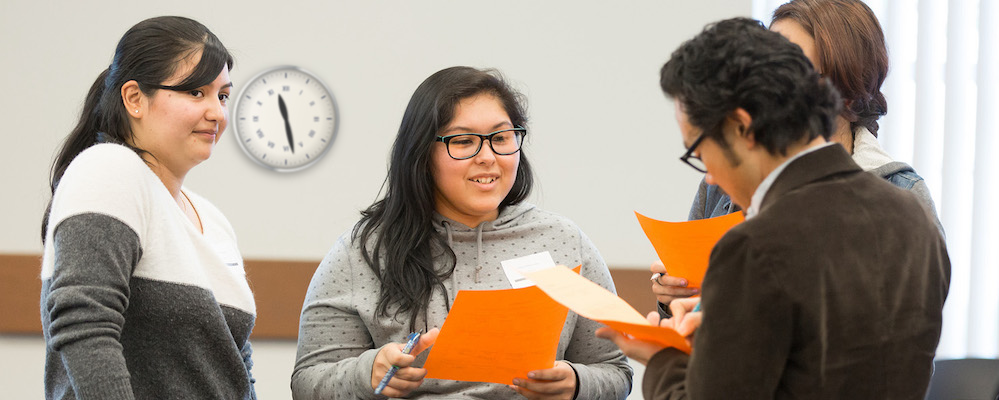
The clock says {"hour": 11, "minute": 28}
